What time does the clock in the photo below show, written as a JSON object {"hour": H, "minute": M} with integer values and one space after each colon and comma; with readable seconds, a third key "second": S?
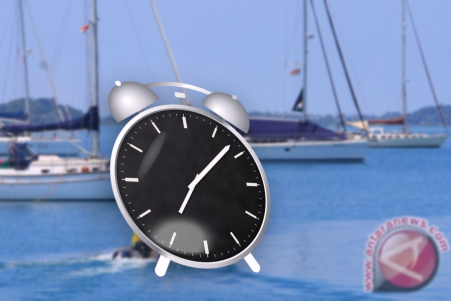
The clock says {"hour": 7, "minute": 8}
